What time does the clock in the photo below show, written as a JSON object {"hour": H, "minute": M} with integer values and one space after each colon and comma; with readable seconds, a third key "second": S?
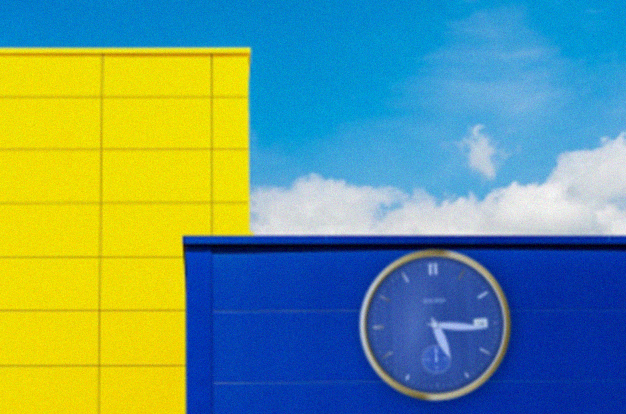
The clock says {"hour": 5, "minute": 16}
